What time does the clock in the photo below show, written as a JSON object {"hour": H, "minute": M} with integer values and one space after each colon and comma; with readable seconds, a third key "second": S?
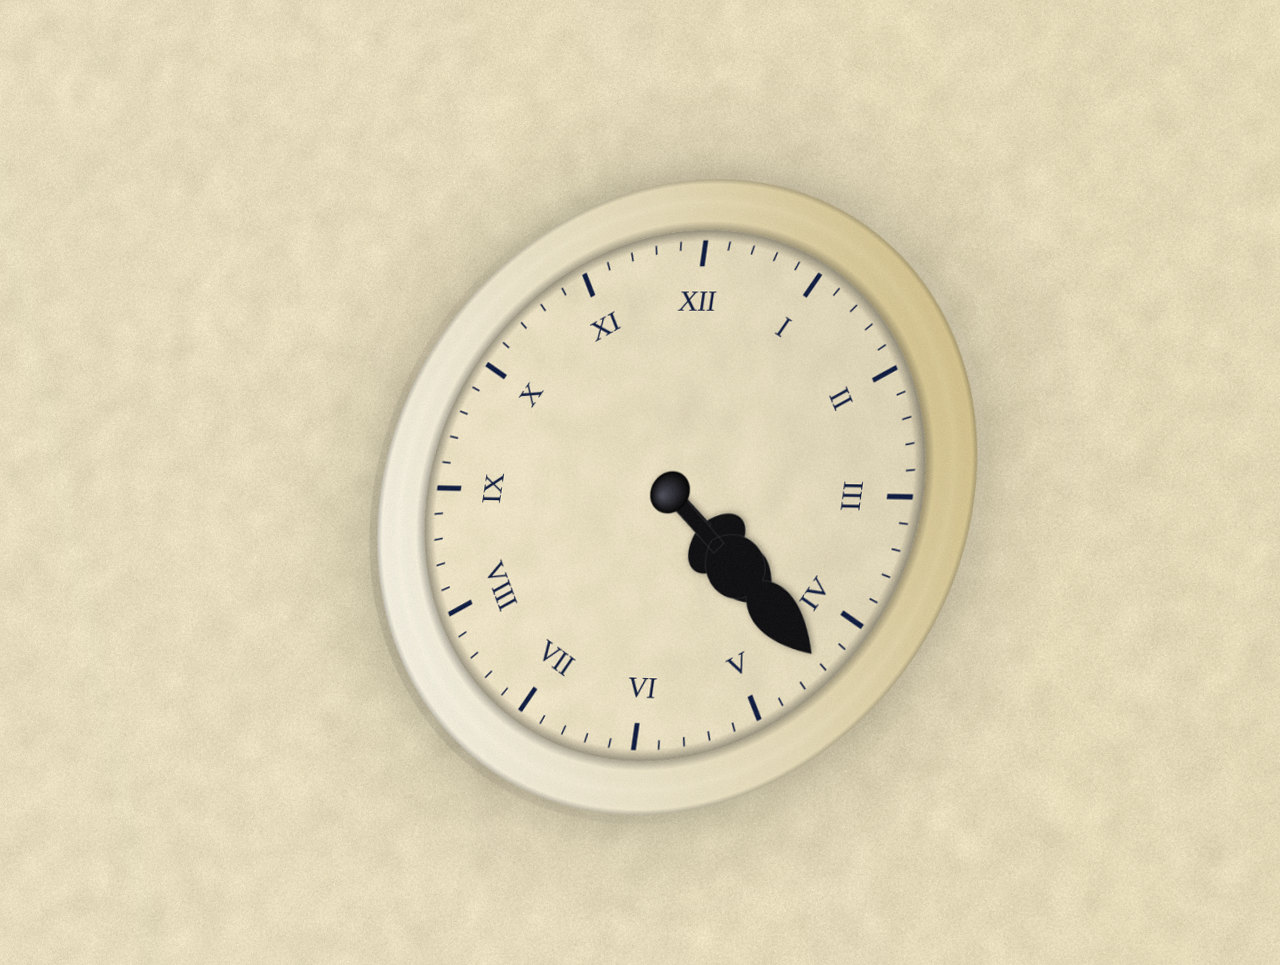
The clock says {"hour": 4, "minute": 22}
